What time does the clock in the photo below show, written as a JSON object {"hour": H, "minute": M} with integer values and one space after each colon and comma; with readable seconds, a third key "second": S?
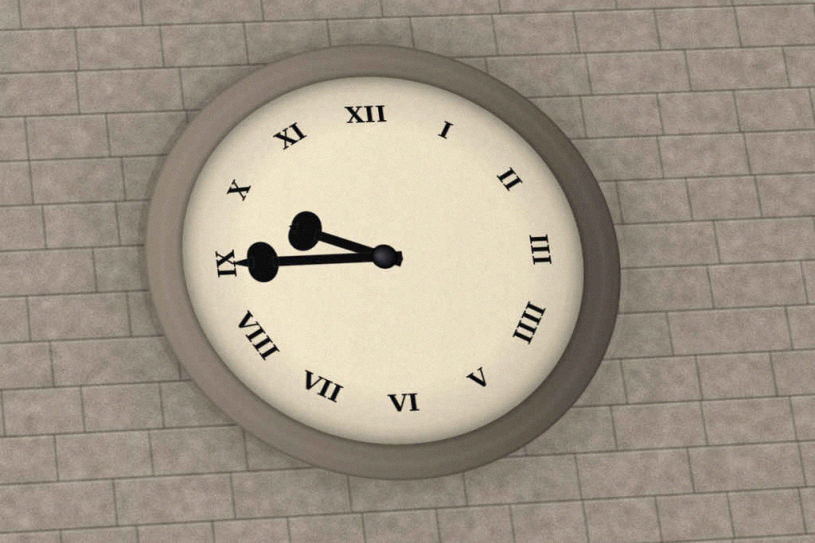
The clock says {"hour": 9, "minute": 45}
